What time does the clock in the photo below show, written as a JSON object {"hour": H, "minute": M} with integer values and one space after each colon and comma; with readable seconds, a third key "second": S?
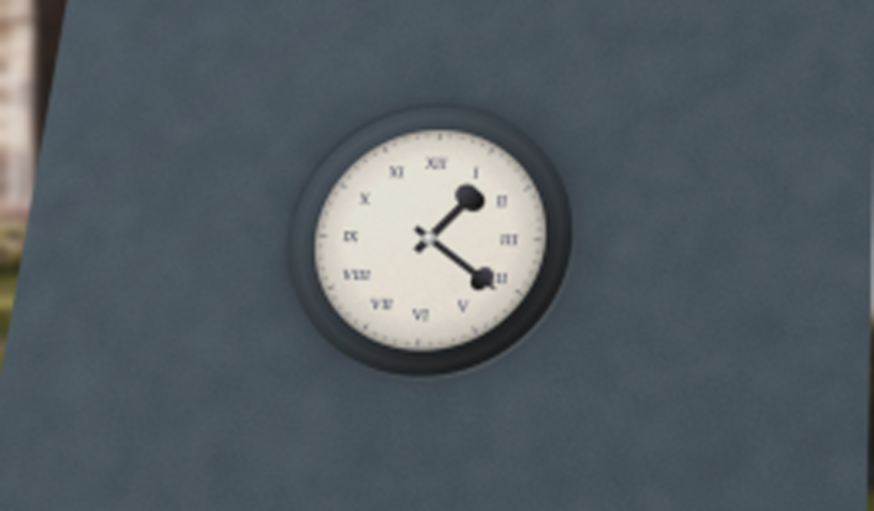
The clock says {"hour": 1, "minute": 21}
